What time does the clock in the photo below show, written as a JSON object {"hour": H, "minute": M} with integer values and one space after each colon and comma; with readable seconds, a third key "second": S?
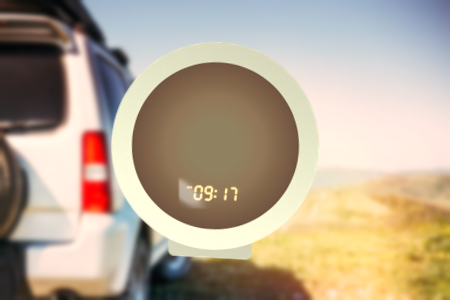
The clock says {"hour": 9, "minute": 17}
